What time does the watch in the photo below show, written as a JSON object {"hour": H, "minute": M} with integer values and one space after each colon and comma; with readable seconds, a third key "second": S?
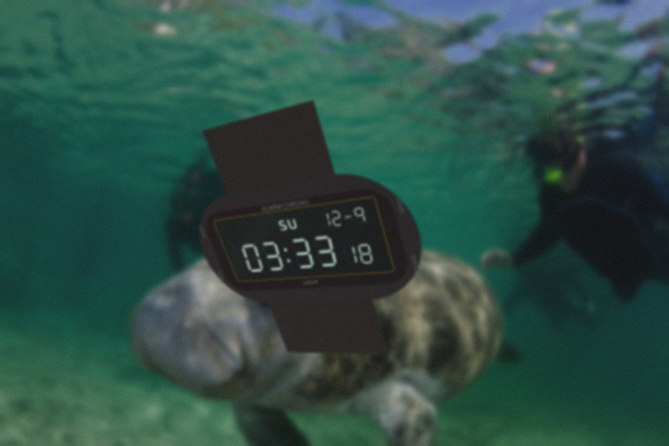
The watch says {"hour": 3, "minute": 33, "second": 18}
